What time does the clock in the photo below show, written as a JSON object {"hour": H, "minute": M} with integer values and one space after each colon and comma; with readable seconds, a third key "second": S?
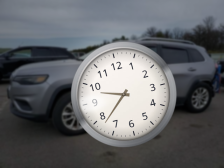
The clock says {"hour": 9, "minute": 38}
